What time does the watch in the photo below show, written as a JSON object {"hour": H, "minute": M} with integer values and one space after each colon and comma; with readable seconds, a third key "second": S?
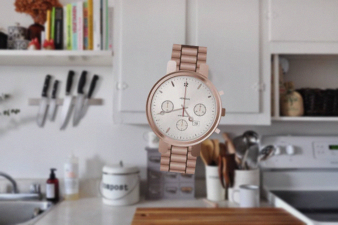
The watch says {"hour": 4, "minute": 42}
